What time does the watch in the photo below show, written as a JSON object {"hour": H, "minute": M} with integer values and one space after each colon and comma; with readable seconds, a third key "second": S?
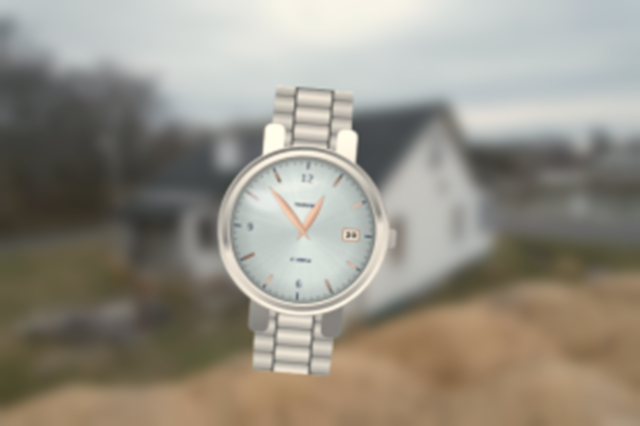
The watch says {"hour": 12, "minute": 53}
